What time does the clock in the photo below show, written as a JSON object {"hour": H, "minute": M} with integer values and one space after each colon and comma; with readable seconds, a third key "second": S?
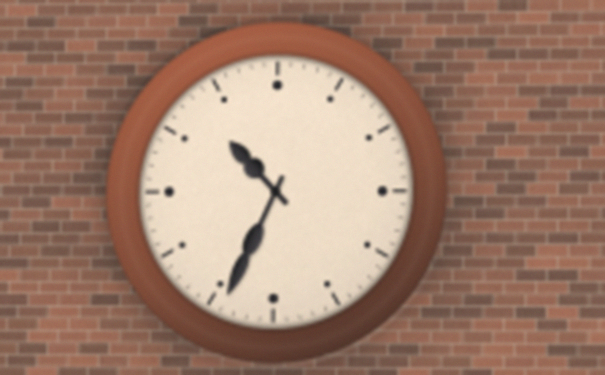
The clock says {"hour": 10, "minute": 34}
